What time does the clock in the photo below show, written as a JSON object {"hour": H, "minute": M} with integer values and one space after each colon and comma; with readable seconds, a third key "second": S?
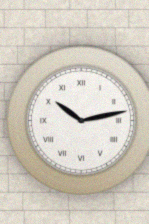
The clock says {"hour": 10, "minute": 13}
